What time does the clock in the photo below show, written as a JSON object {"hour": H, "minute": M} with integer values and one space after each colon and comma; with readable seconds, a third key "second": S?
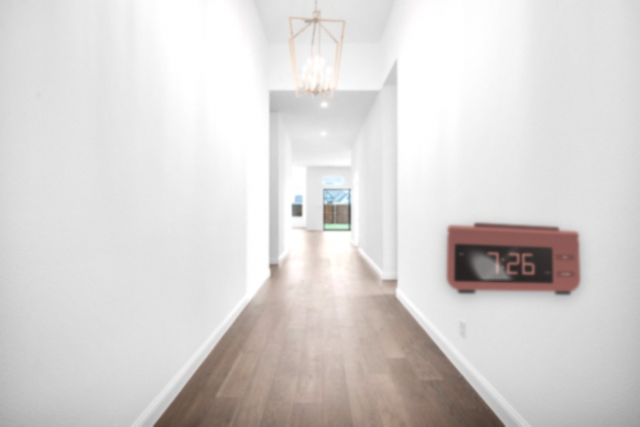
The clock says {"hour": 7, "minute": 26}
